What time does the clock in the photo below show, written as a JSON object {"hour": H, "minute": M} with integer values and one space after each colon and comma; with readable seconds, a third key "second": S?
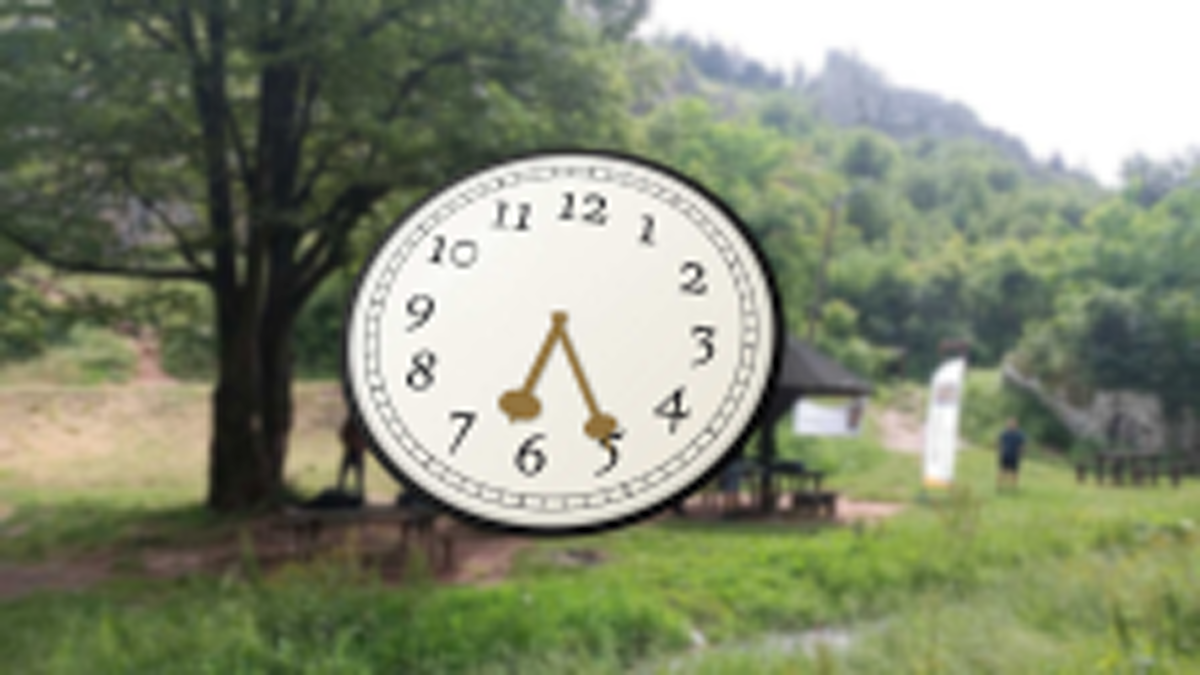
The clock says {"hour": 6, "minute": 25}
